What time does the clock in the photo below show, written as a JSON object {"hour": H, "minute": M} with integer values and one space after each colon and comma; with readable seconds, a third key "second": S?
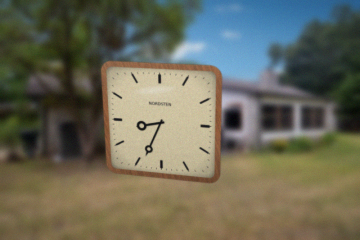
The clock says {"hour": 8, "minute": 34}
